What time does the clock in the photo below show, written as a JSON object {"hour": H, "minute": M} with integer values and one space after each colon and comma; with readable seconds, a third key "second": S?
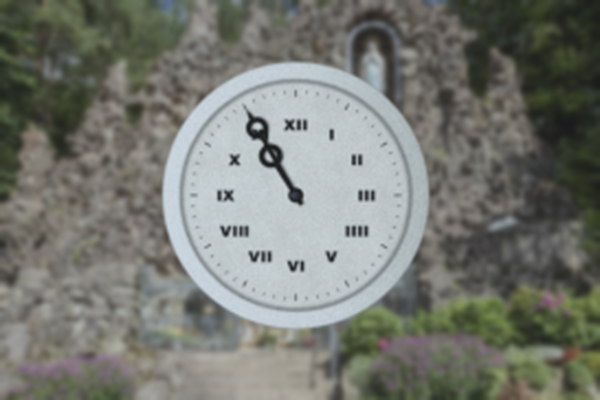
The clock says {"hour": 10, "minute": 55}
